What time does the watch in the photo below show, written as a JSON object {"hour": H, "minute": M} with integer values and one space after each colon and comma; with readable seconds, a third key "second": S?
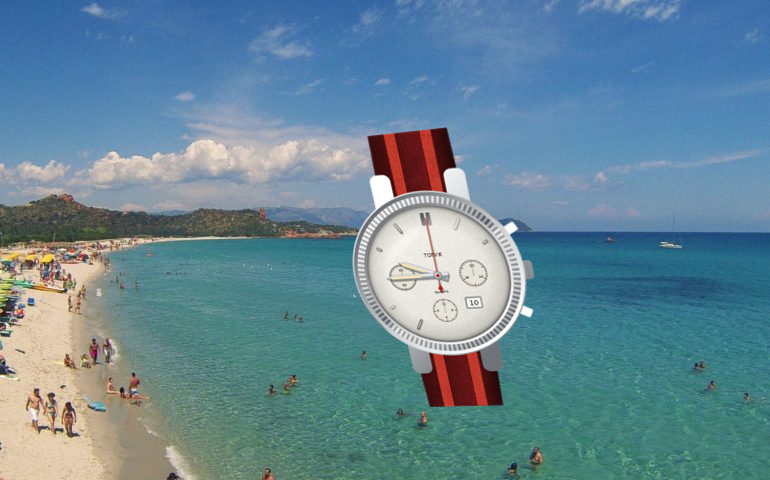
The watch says {"hour": 9, "minute": 45}
